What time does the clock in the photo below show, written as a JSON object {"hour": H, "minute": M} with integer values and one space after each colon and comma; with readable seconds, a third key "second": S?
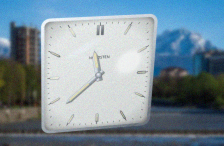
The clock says {"hour": 11, "minute": 38}
